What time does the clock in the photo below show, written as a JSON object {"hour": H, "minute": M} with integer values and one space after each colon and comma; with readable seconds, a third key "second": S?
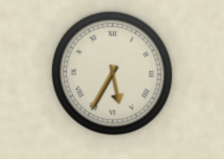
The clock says {"hour": 5, "minute": 35}
